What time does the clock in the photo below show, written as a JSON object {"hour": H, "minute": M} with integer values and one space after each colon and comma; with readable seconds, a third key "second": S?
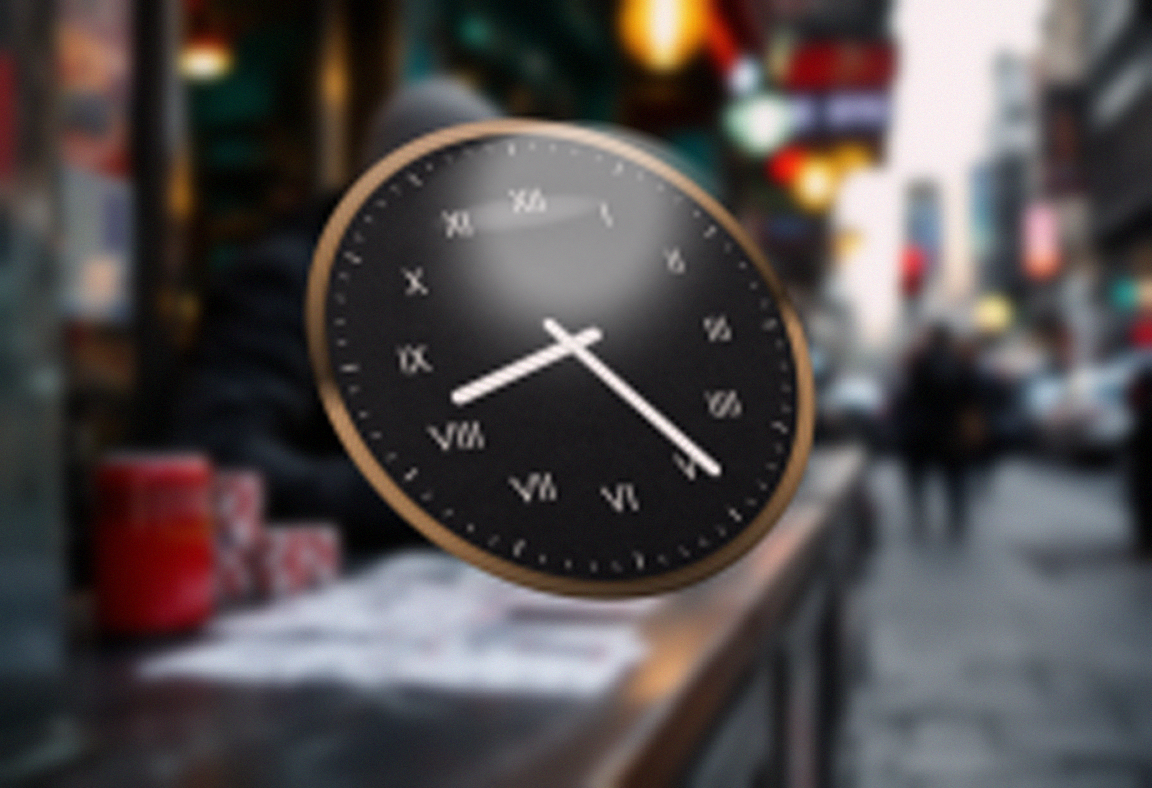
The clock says {"hour": 8, "minute": 24}
